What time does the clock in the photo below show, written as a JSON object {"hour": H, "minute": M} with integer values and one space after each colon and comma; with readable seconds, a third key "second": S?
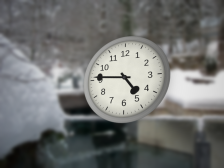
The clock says {"hour": 4, "minute": 46}
